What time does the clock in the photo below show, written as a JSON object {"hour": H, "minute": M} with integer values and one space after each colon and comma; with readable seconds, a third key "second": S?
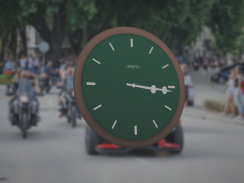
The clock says {"hour": 3, "minute": 16}
